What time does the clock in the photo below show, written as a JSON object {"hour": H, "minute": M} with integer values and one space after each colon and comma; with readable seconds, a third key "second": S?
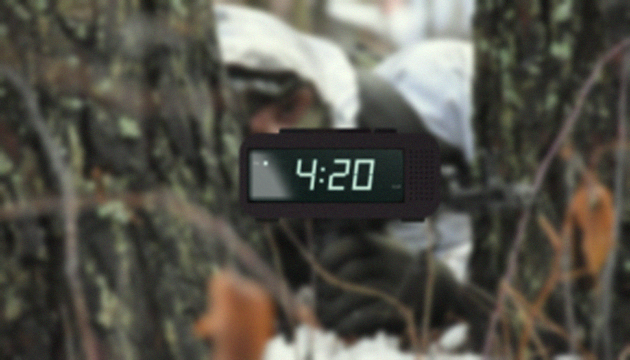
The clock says {"hour": 4, "minute": 20}
